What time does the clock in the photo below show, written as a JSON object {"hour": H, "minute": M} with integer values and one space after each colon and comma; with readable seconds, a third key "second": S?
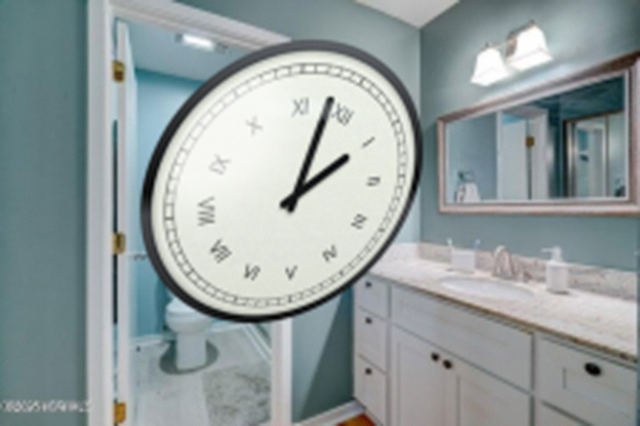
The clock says {"hour": 12, "minute": 58}
